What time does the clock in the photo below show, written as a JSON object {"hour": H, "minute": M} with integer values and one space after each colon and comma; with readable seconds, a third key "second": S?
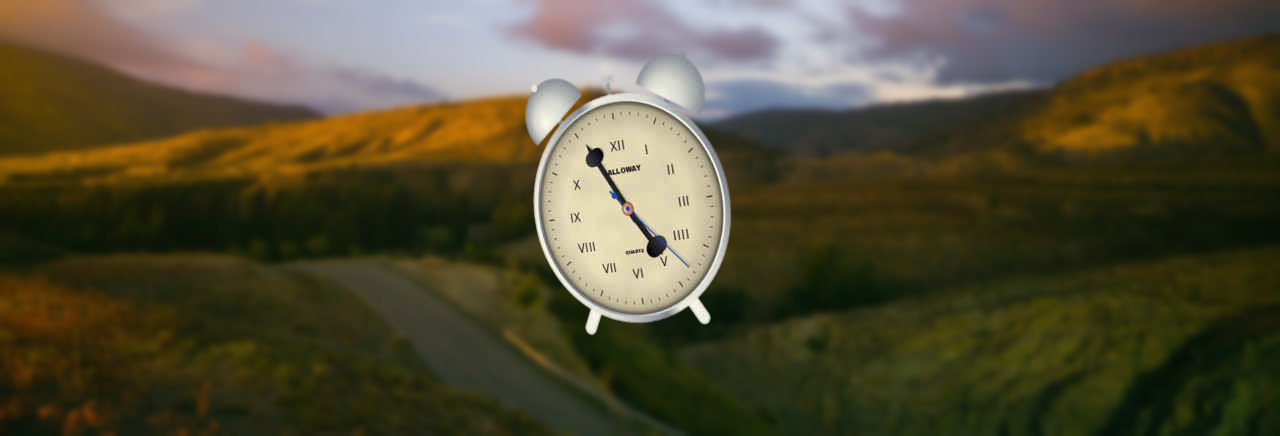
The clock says {"hour": 4, "minute": 55, "second": 23}
